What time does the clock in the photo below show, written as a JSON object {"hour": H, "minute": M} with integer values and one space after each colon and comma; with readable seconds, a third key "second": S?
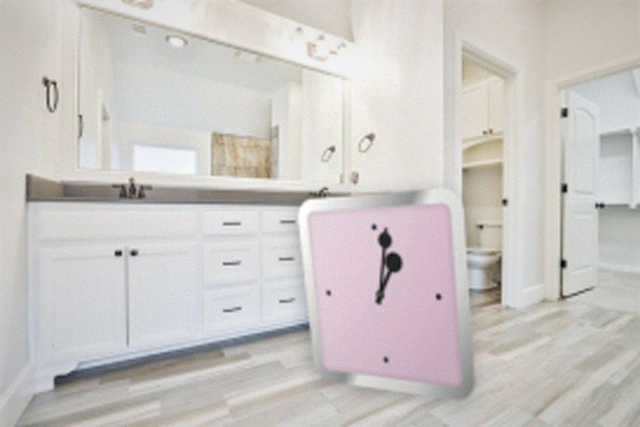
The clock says {"hour": 1, "minute": 2}
